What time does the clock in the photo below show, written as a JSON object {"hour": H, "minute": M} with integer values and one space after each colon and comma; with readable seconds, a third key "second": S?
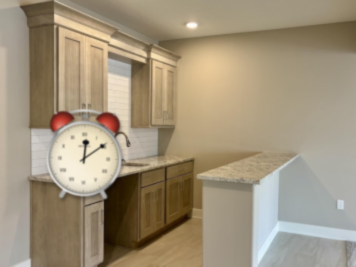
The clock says {"hour": 12, "minute": 9}
